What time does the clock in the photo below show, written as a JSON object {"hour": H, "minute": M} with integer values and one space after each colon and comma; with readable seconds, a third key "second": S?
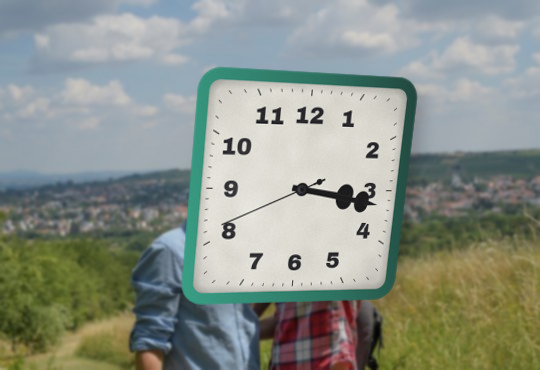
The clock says {"hour": 3, "minute": 16, "second": 41}
